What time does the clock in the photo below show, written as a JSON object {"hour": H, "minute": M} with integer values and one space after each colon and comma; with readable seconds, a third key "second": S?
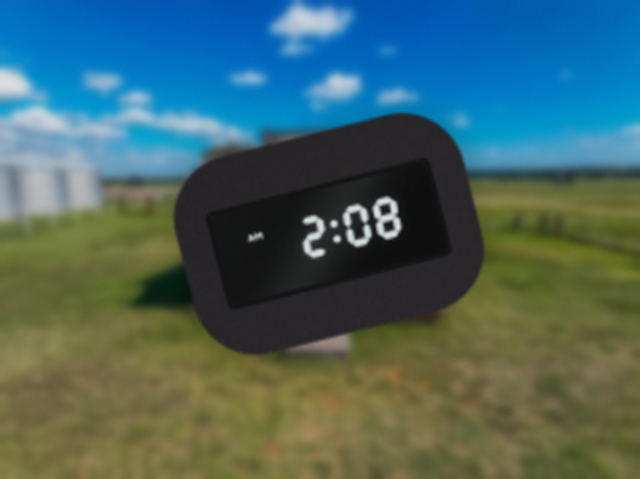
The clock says {"hour": 2, "minute": 8}
